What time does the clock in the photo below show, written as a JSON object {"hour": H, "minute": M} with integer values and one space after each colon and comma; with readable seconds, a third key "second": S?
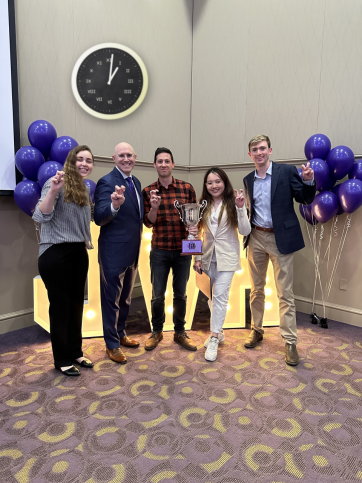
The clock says {"hour": 1, "minute": 1}
